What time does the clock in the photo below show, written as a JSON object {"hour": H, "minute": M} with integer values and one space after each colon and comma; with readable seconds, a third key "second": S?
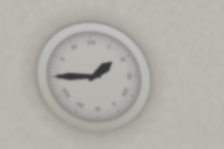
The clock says {"hour": 1, "minute": 45}
